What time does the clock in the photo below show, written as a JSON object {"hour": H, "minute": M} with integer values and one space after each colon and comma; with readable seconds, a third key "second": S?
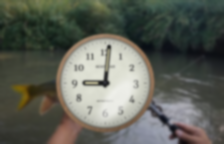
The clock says {"hour": 9, "minute": 1}
